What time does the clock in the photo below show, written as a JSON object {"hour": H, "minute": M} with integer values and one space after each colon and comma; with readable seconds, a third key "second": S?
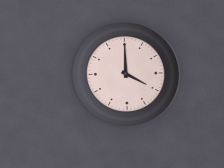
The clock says {"hour": 4, "minute": 0}
